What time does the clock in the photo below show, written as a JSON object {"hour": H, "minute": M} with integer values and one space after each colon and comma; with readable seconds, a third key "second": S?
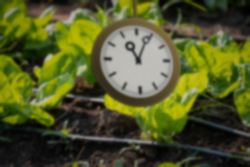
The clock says {"hour": 11, "minute": 4}
